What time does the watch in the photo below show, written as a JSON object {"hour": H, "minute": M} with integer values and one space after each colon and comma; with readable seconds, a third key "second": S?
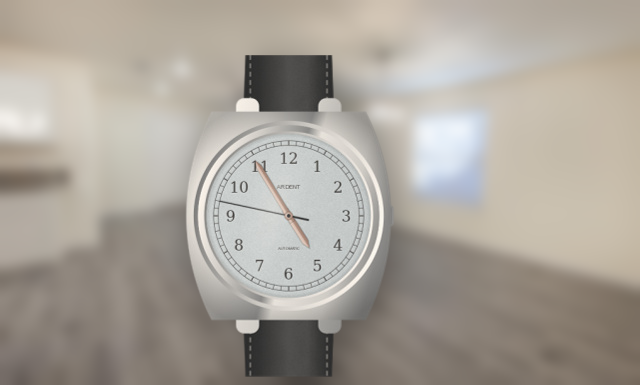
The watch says {"hour": 4, "minute": 54, "second": 47}
